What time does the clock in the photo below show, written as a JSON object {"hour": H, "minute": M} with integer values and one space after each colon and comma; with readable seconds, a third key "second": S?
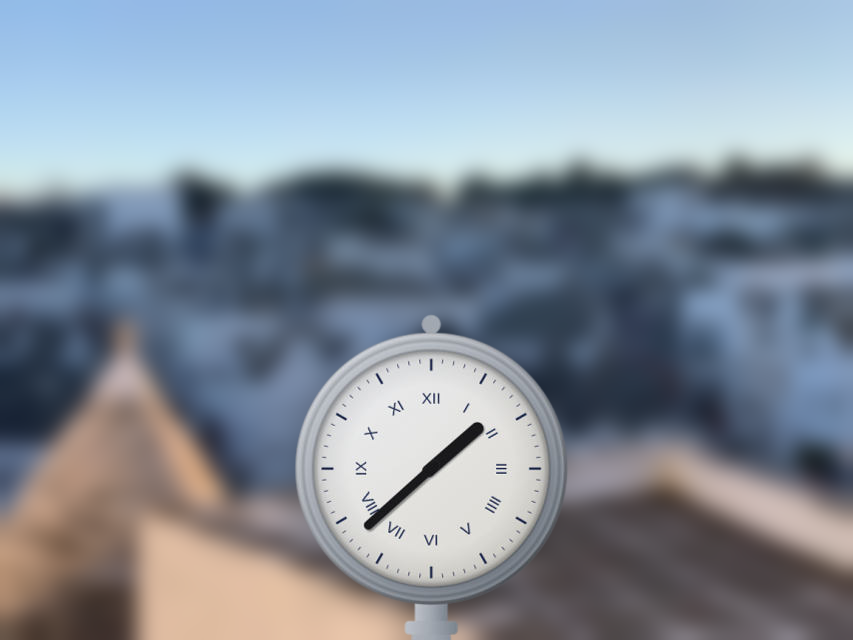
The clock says {"hour": 1, "minute": 38}
